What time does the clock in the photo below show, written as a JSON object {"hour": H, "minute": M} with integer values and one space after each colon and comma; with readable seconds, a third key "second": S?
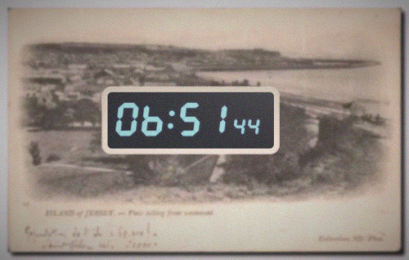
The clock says {"hour": 6, "minute": 51, "second": 44}
